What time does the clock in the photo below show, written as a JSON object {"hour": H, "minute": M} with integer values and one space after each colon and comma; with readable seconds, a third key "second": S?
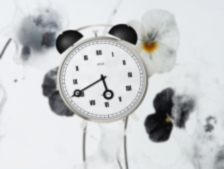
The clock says {"hour": 5, "minute": 41}
